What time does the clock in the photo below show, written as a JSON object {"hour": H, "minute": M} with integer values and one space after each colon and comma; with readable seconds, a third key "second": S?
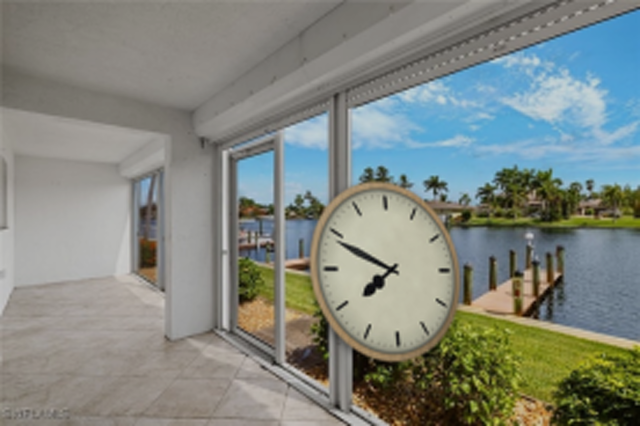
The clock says {"hour": 7, "minute": 49}
